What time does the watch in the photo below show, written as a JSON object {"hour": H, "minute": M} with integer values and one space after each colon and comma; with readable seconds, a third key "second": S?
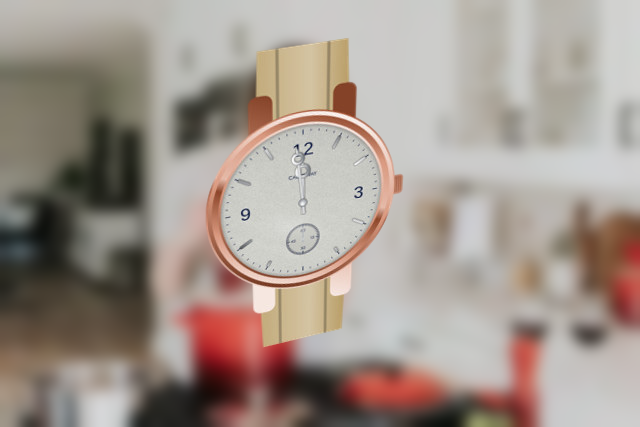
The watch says {"hour": 11, "minute": 59}
